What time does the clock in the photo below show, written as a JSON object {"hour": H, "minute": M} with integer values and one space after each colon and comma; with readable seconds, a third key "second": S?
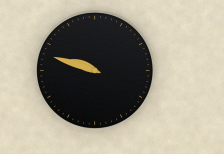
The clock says {"hour": 9, "minute": 48}
